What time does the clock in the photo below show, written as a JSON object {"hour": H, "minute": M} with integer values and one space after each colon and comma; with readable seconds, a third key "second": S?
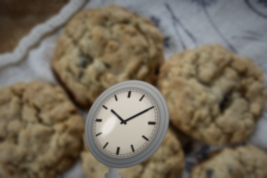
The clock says {"hour": 10, "minute": 10}
